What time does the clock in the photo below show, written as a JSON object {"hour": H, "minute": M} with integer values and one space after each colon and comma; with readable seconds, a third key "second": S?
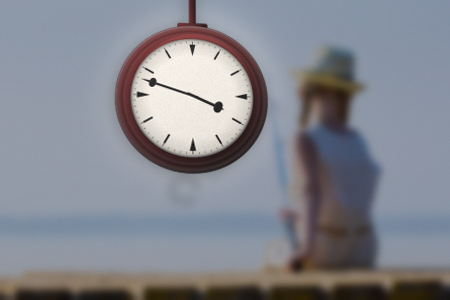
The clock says {"hour": 3, "minute": 48}
